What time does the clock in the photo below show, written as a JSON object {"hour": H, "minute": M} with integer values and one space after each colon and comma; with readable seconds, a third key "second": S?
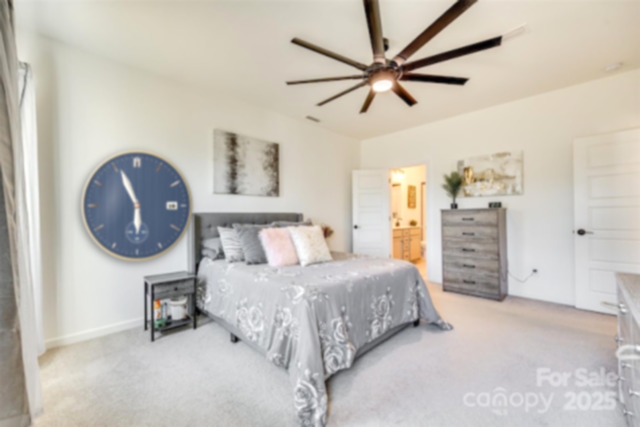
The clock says {"hour": 5, "minute": 56}
